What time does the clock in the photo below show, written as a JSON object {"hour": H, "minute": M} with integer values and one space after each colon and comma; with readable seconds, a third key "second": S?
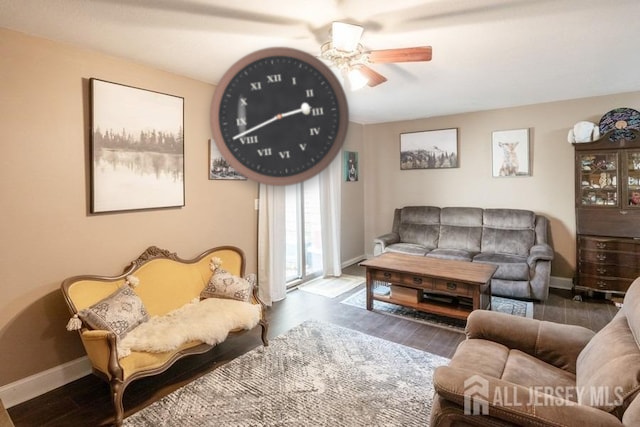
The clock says {"hour": 2, "minute": 42}
